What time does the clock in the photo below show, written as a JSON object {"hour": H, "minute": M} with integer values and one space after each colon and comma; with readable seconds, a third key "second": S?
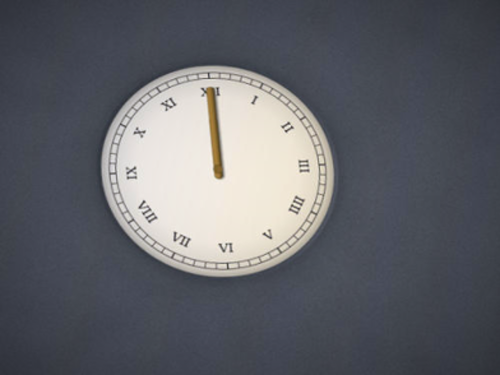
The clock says {"hour": 12, "minute": 0}
